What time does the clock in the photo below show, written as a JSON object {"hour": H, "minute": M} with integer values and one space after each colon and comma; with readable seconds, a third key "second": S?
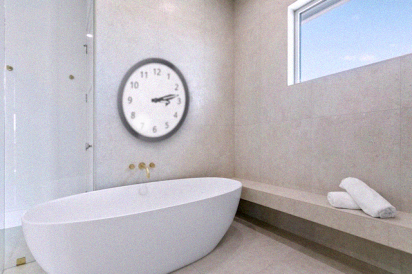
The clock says {"hour": 3, "minute": 13}
